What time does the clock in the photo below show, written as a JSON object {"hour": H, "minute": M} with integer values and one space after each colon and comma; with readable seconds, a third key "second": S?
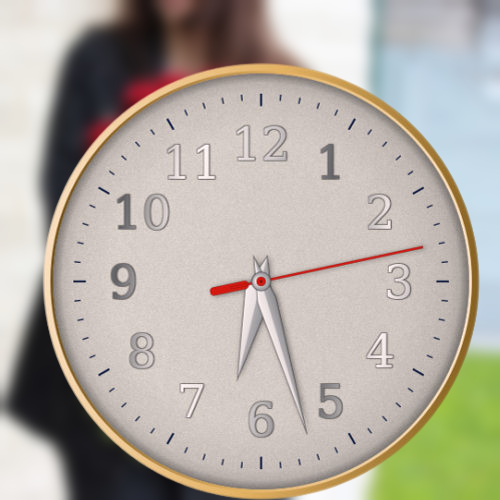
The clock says {"hour": 6, "minute": 27, "second": 13}
